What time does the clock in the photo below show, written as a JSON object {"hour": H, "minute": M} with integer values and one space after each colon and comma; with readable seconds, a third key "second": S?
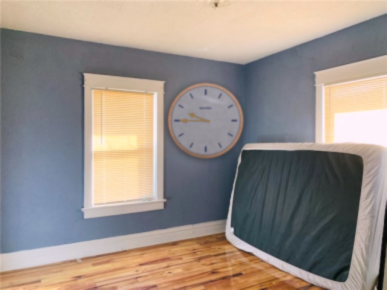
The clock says {"hour": 9, "minute": 45}
